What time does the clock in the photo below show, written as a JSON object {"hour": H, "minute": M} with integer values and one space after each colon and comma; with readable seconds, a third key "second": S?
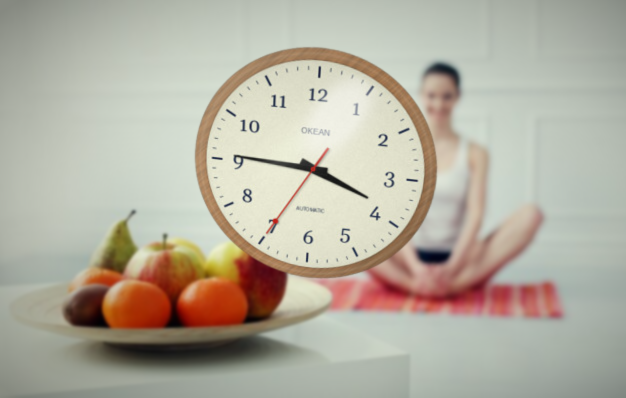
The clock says {"hour": 3, "minute": 45, "second": 35}
